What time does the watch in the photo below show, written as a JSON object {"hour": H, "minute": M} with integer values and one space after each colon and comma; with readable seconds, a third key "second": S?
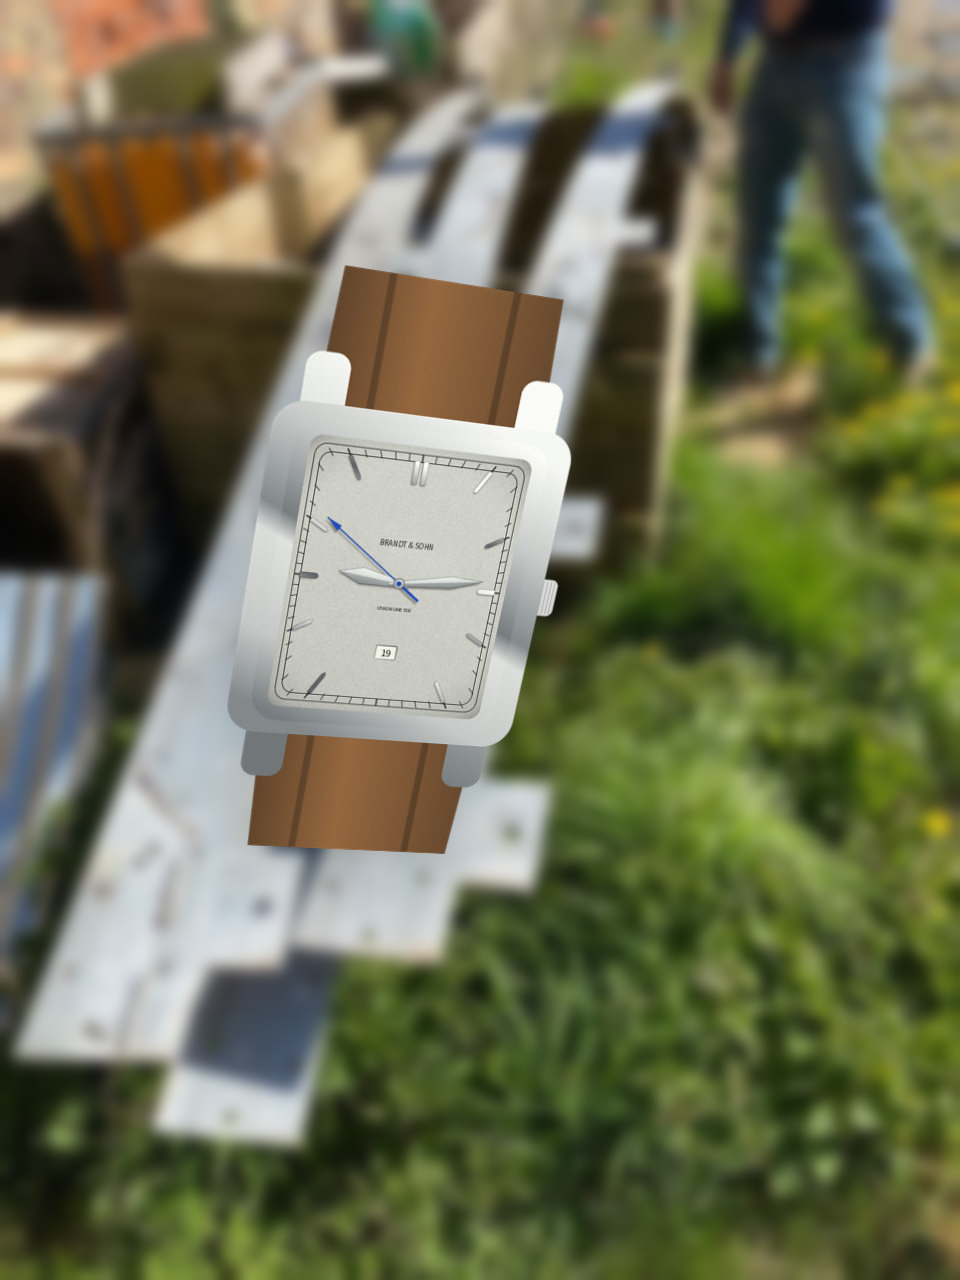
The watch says {"hour": 9, "minute": 13, "second": 51}
